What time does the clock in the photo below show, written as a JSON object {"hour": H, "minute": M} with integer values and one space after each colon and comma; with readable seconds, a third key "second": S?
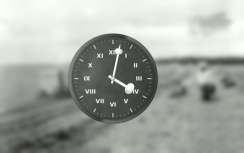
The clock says {"hour": 4, "minute": 2}
